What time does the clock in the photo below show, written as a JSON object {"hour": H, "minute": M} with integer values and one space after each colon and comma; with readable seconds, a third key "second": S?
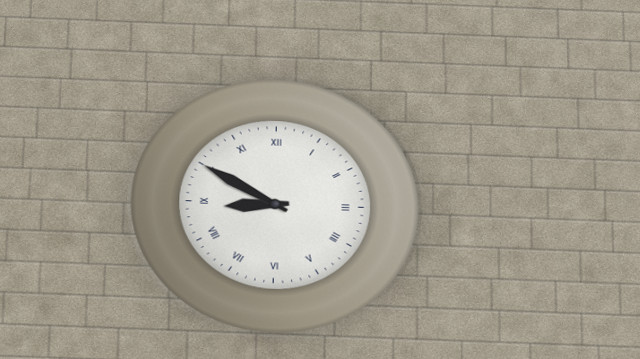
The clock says {"hour": 8, "minute": 50}
